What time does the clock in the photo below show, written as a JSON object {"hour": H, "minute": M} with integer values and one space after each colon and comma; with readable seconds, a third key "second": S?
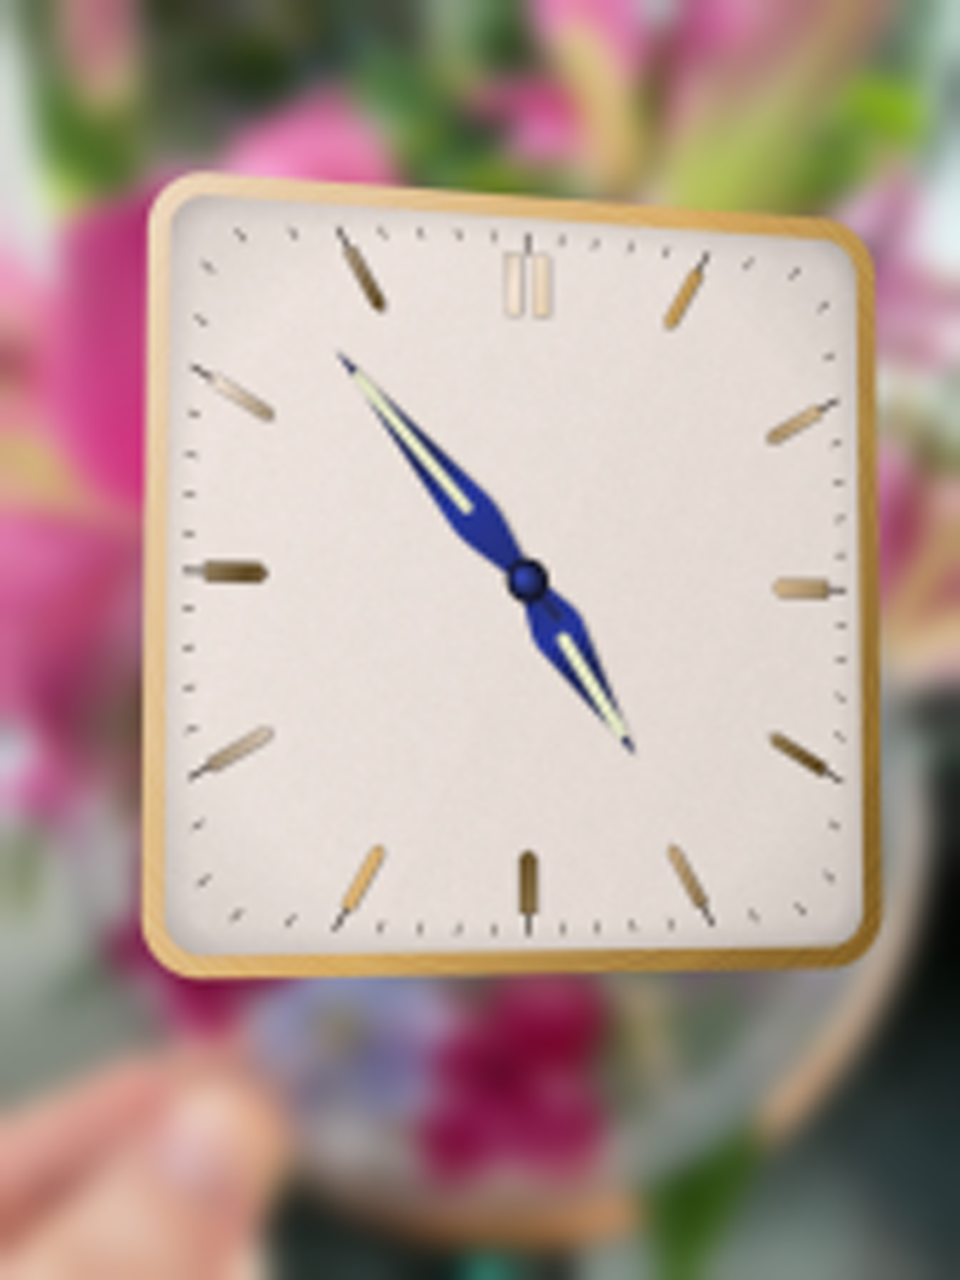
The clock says {"hour": 4, "minute": 53}
